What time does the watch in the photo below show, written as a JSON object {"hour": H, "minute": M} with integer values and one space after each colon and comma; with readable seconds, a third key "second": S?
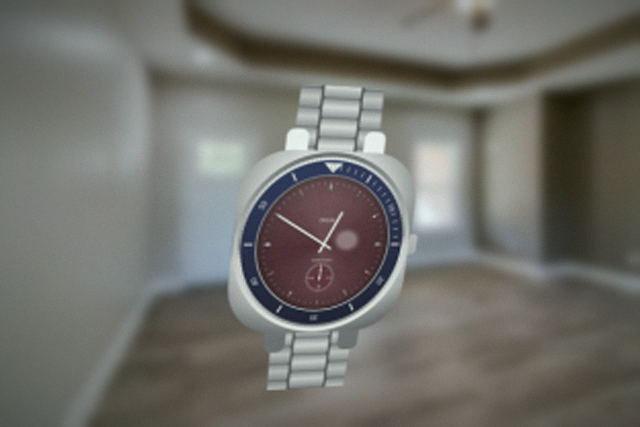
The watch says {"hour": 12, "minute": 50}
